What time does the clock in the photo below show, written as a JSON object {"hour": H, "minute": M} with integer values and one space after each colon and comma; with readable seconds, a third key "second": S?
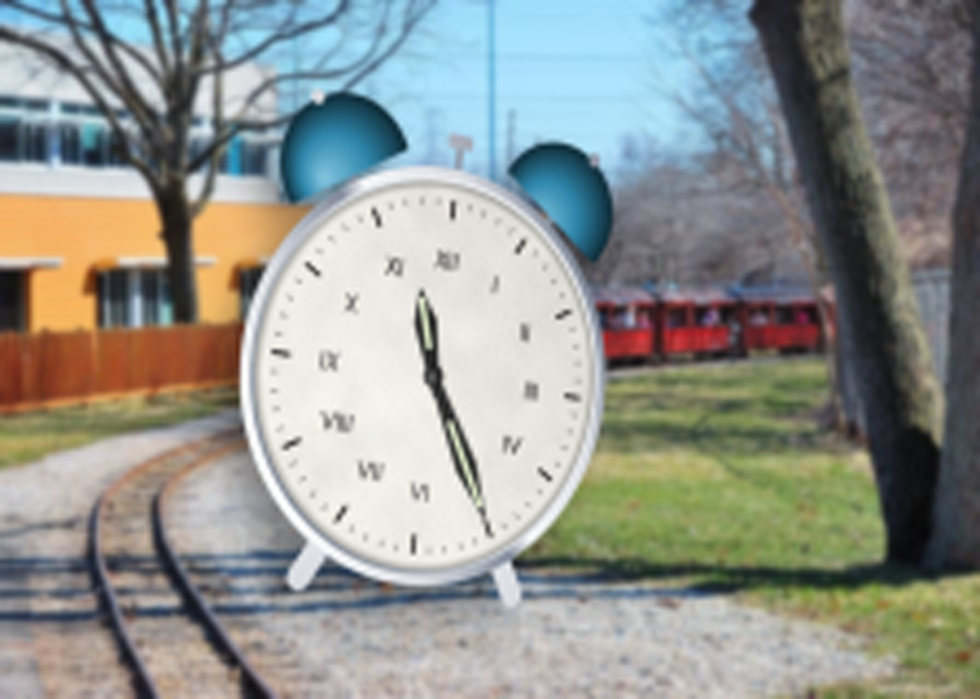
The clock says {"hour": 11, "minute": 25}
